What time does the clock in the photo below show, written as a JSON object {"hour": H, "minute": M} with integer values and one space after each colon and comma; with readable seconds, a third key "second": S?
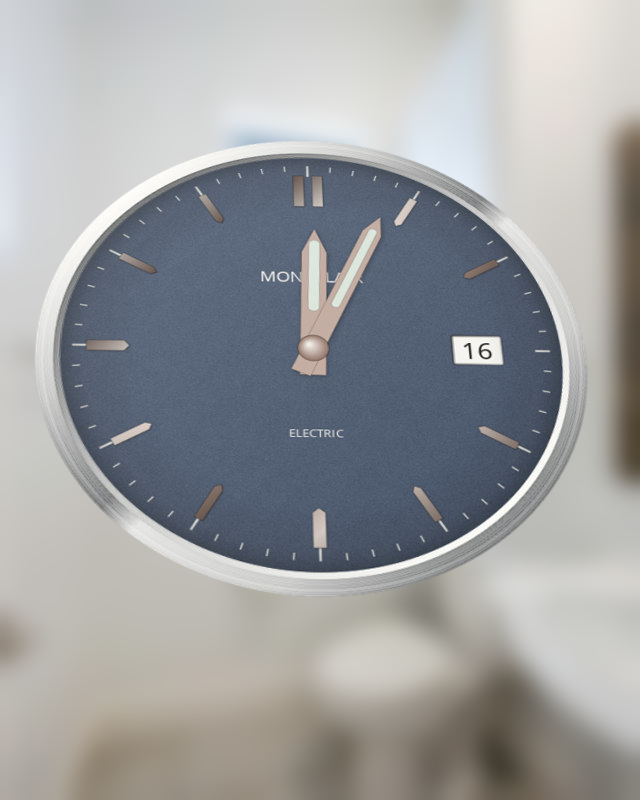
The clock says {"hour": 12, "minute": 4}
